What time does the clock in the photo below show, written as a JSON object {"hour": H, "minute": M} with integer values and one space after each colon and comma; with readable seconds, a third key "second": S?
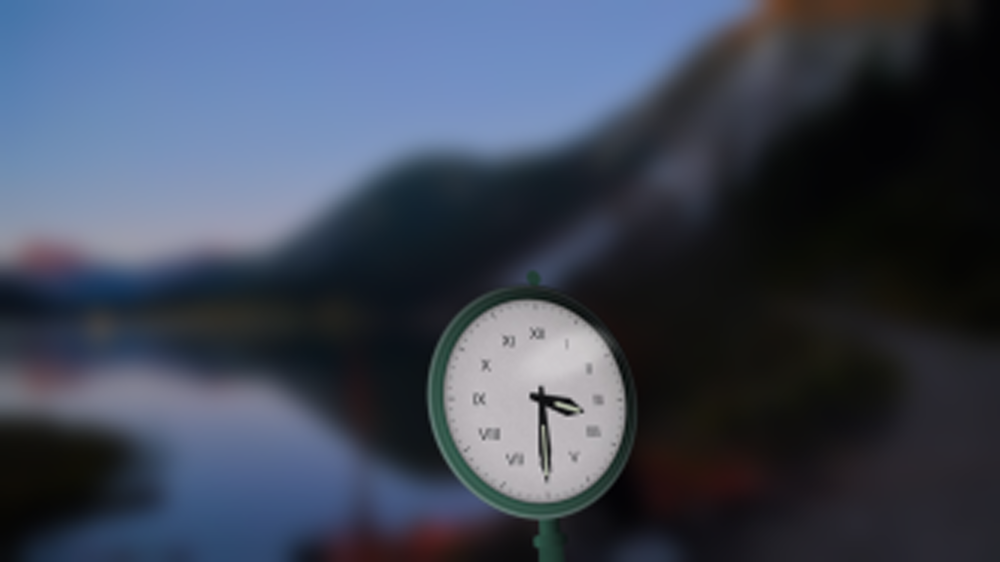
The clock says {"hour": 3, "minute": 30}
